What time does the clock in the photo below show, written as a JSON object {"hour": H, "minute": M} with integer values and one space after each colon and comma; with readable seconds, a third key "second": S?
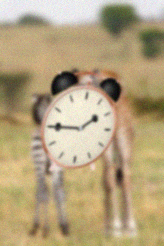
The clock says {"hour": 1, "minute": 45}
